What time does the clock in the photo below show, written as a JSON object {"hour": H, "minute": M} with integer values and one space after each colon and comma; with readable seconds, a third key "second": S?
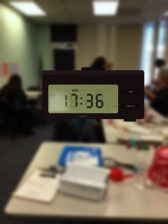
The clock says {"hour": 17, "minute": 36}
